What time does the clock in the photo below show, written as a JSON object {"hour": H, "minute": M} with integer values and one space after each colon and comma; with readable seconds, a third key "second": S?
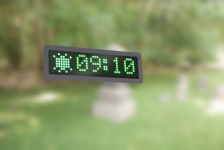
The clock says {"hour": 9, "minute": 10}
